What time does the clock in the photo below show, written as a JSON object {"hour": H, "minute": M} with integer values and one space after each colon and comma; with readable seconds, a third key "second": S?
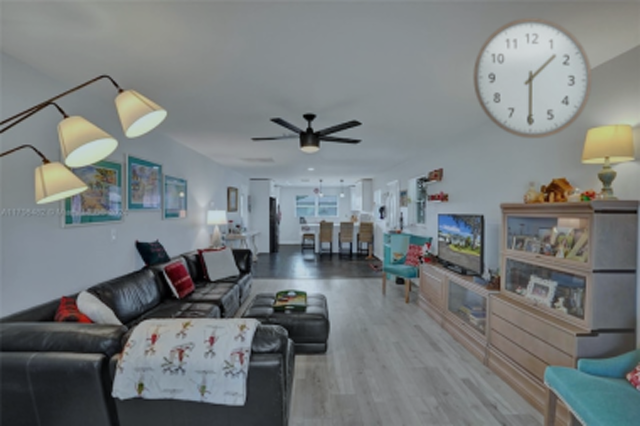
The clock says {"hour": 1, "minute": 30}
